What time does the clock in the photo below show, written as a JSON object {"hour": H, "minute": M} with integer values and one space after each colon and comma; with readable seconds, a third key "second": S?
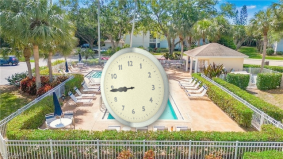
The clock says {"hour": 8, "minute": 44}
